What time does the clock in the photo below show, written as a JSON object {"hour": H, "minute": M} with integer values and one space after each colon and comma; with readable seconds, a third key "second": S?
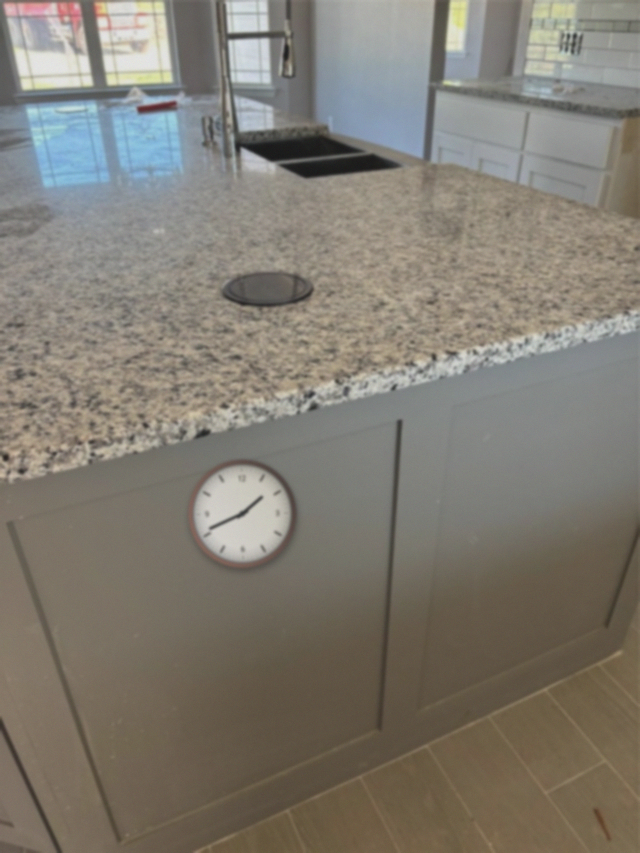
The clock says {"hour": 1, "minute": 41}
